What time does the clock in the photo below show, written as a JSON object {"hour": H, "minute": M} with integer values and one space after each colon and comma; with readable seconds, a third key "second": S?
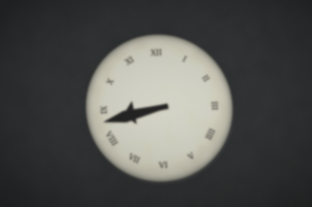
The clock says {"hour": 8, "minute": 43}
